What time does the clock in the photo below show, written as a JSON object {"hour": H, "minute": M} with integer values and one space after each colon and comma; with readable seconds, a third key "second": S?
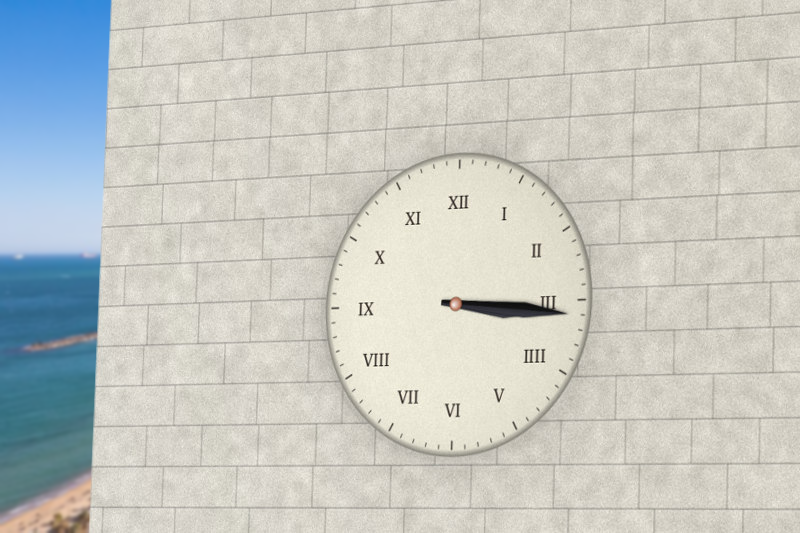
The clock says {"hour": 3, "minute": 16}
